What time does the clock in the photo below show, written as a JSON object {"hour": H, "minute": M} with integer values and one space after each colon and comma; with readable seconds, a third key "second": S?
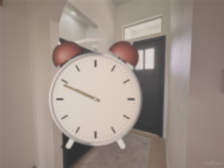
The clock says {"hour": 9, "minute": 49}
